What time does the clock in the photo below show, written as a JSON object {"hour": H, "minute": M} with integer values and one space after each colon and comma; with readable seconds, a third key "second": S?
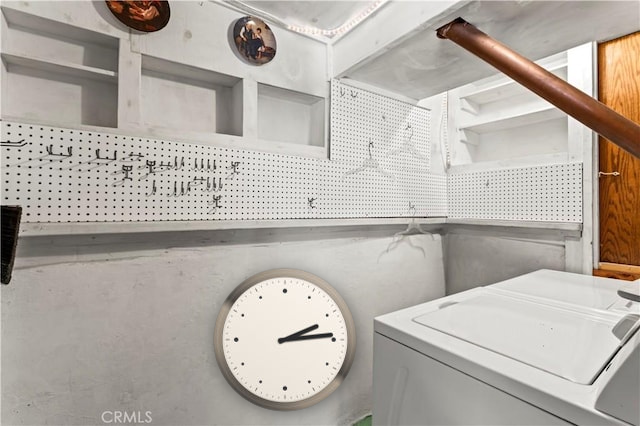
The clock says {"hour": 2, "minute": 14}
